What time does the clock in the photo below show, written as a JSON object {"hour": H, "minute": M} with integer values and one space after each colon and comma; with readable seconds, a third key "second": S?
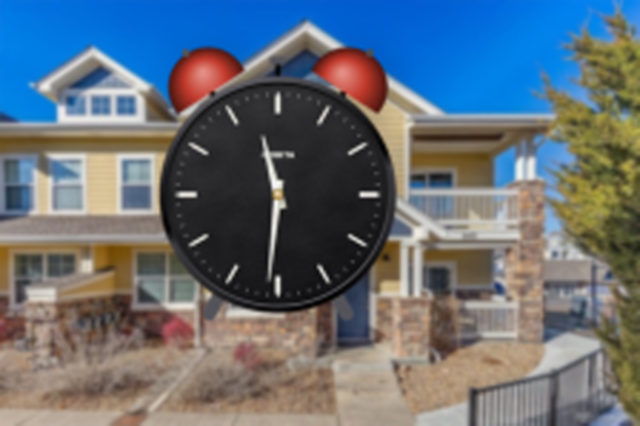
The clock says {"hour": 11, "minute": 31}
